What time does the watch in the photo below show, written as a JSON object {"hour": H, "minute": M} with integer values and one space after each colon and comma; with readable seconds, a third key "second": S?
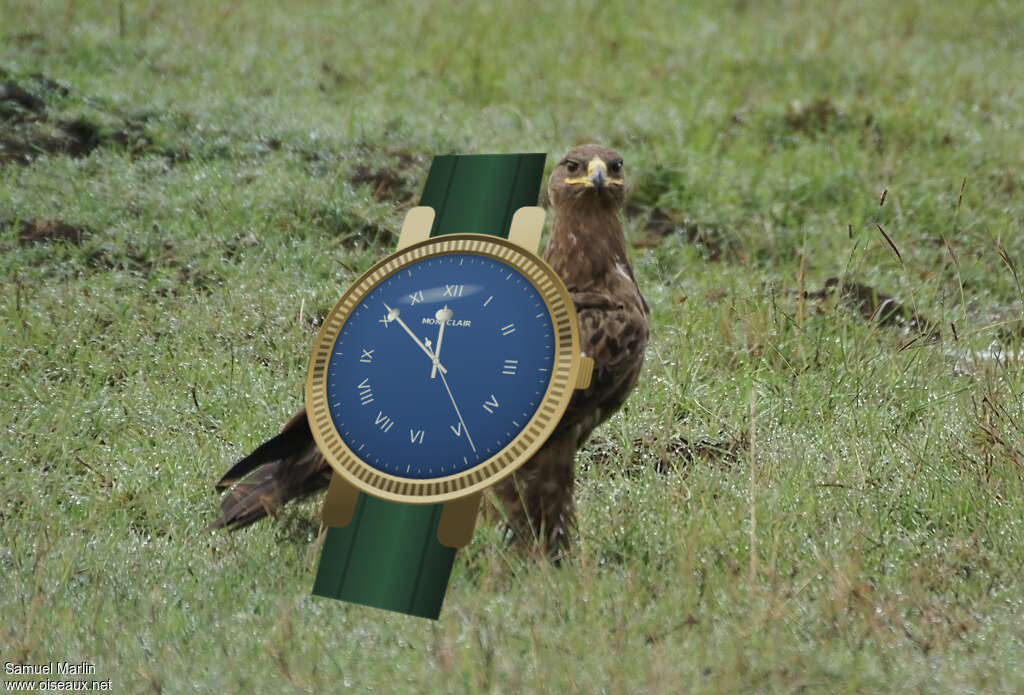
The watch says {"hour": 11, "minute": 51, "second": 24}
